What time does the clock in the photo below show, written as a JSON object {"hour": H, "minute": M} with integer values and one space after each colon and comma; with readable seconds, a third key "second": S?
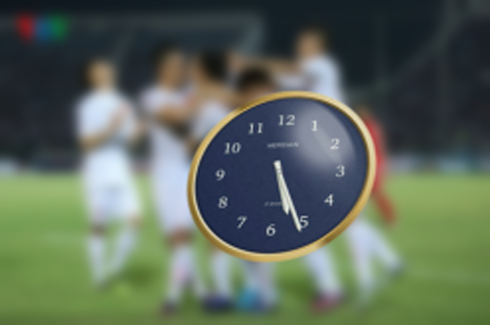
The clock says {"hour": 5, "minute": 26}
